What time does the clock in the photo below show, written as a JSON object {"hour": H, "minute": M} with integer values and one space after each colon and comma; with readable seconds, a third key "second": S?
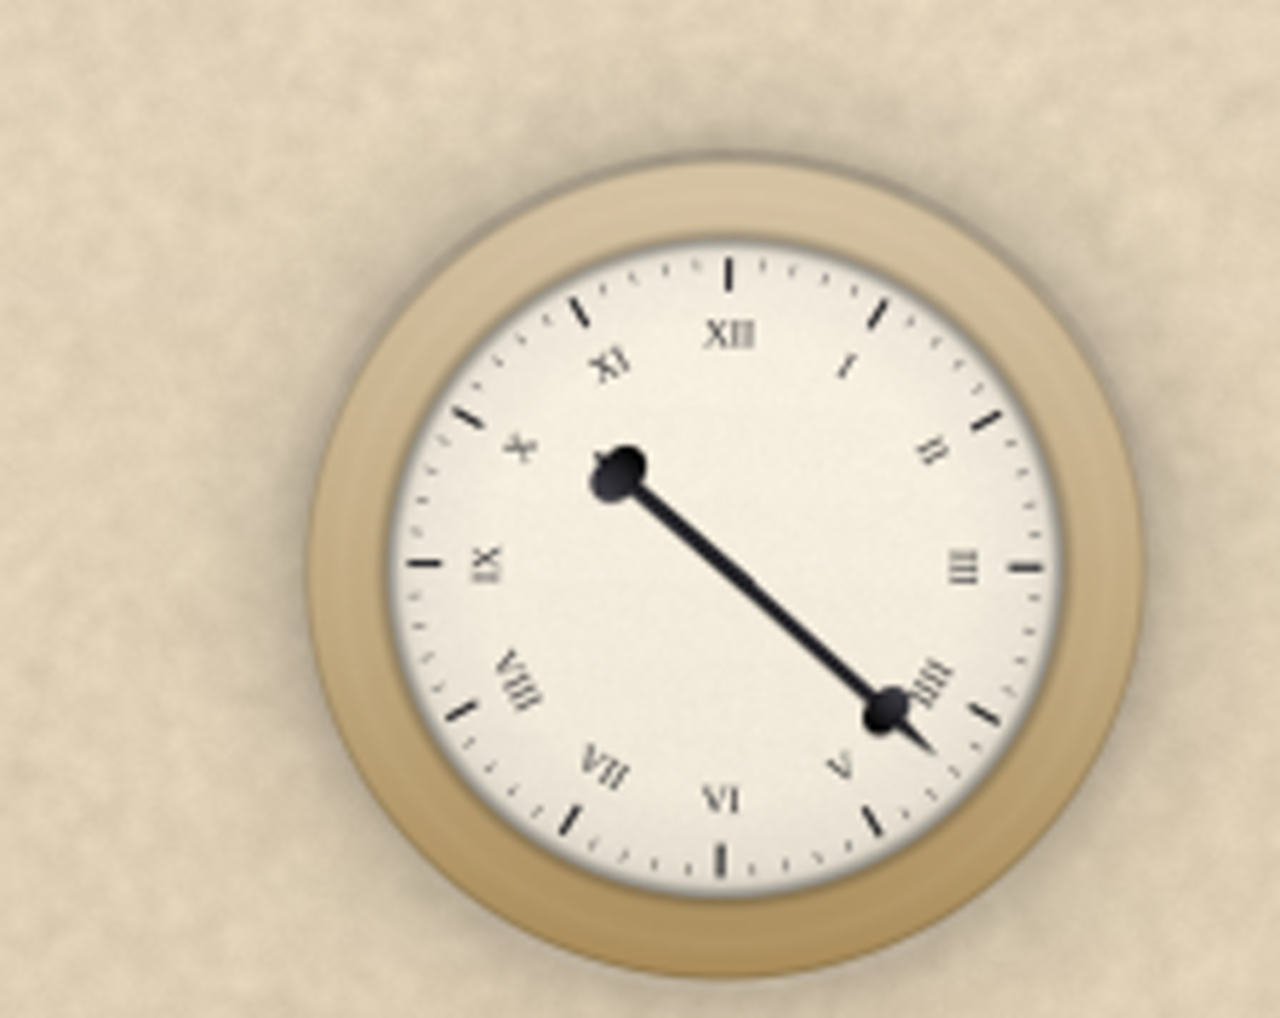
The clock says {"hour": 10, "minute": 22}
